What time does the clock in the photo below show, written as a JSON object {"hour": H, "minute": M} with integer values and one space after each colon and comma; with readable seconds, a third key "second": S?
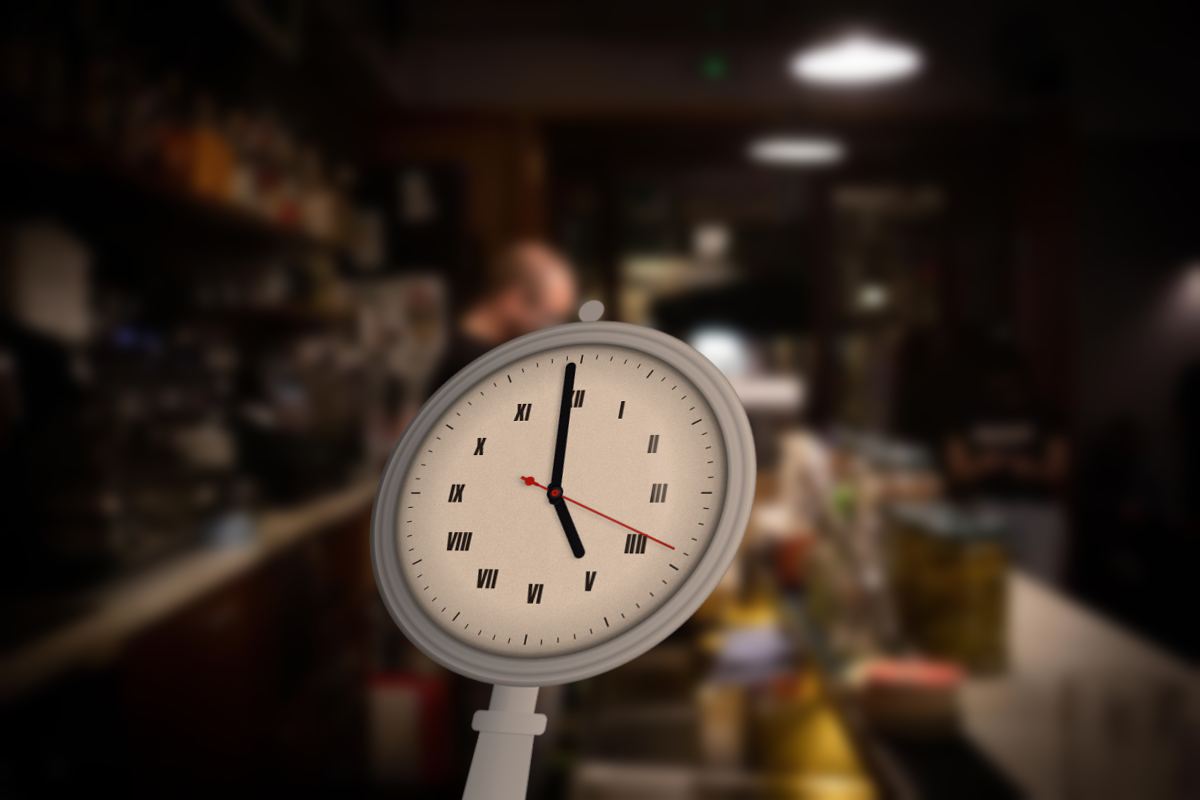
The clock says {"hour": 4, "minute": 59, "second": 19}
